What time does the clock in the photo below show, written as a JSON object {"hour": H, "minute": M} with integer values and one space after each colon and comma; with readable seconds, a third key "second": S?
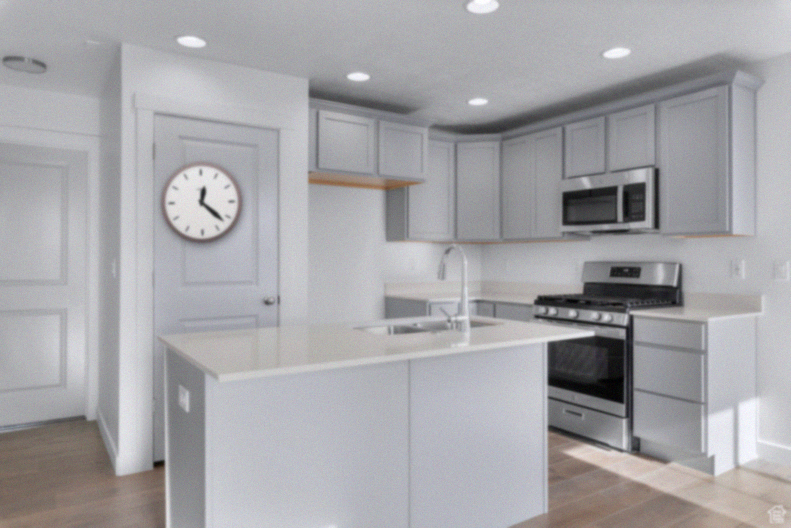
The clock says {"hour": 12, "minute": 22}
